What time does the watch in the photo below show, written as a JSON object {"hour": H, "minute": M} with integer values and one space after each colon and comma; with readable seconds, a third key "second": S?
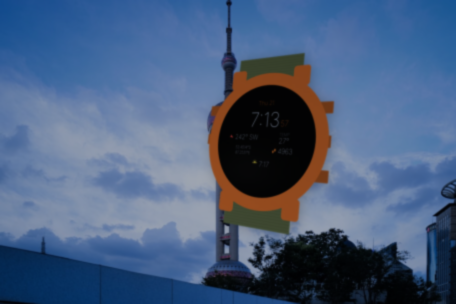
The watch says {"hour": 7, "minute": 13}
